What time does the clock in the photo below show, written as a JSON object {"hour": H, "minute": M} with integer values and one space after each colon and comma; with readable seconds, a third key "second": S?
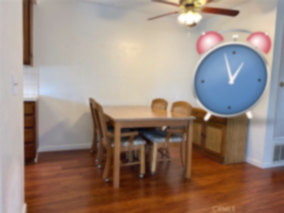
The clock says {"hour": 12, "minute": 57}
